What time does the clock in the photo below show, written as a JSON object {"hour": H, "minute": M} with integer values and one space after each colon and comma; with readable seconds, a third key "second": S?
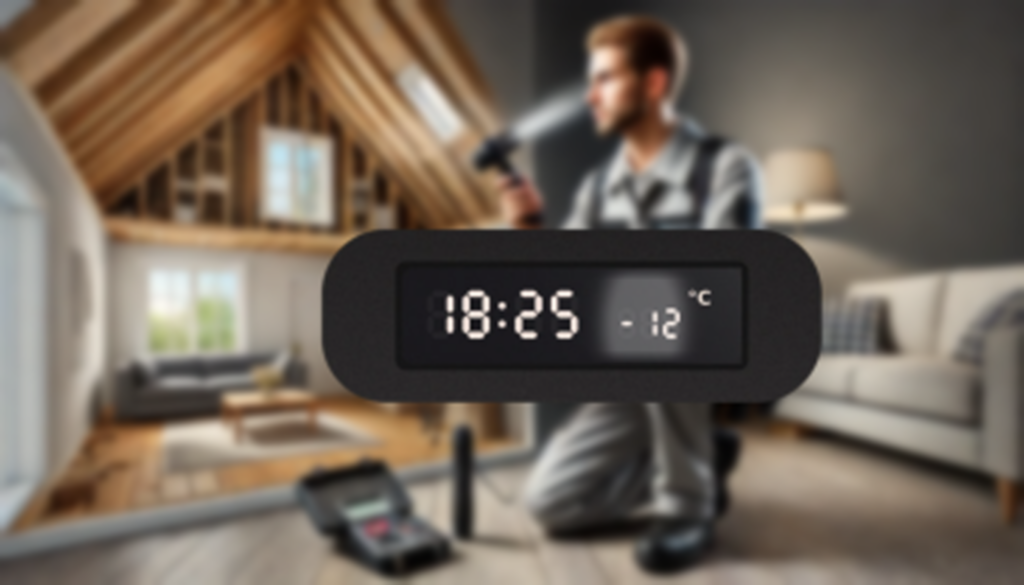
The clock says {"hour": 18, "minute": 25}
